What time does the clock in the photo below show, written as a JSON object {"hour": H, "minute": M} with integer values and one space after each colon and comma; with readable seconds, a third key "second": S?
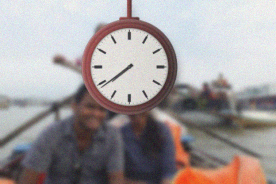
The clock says {"hour": 7, "minute": 39}
